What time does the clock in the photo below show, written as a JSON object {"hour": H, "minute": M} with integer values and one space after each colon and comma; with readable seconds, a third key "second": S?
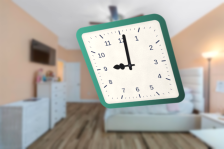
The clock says {"hour": 9, "minute": 1}
